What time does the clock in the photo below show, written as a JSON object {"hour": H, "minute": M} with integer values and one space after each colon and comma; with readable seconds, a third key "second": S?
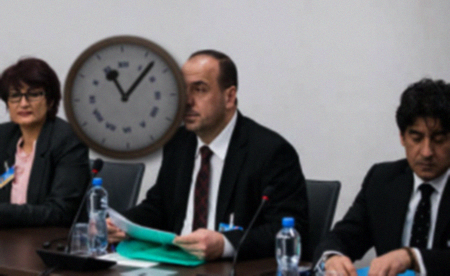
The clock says {"hour": 11, "minute": 7}
